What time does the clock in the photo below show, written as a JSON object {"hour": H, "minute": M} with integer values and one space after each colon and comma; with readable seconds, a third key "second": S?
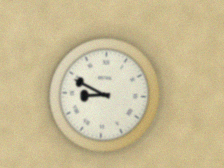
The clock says {"hour": 8, "minute": 49}
